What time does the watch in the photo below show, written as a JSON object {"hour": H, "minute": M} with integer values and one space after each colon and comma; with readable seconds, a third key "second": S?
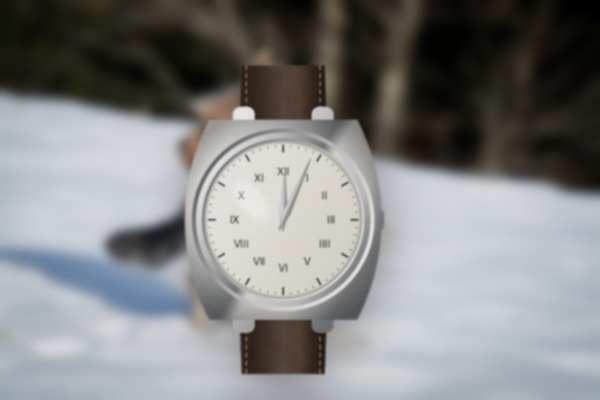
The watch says {"hour": 12, "minute": 4}
